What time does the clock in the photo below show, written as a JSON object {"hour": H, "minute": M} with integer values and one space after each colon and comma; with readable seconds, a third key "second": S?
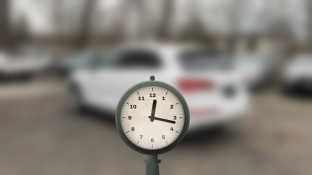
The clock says {"hour": 12, "minute": 17}
